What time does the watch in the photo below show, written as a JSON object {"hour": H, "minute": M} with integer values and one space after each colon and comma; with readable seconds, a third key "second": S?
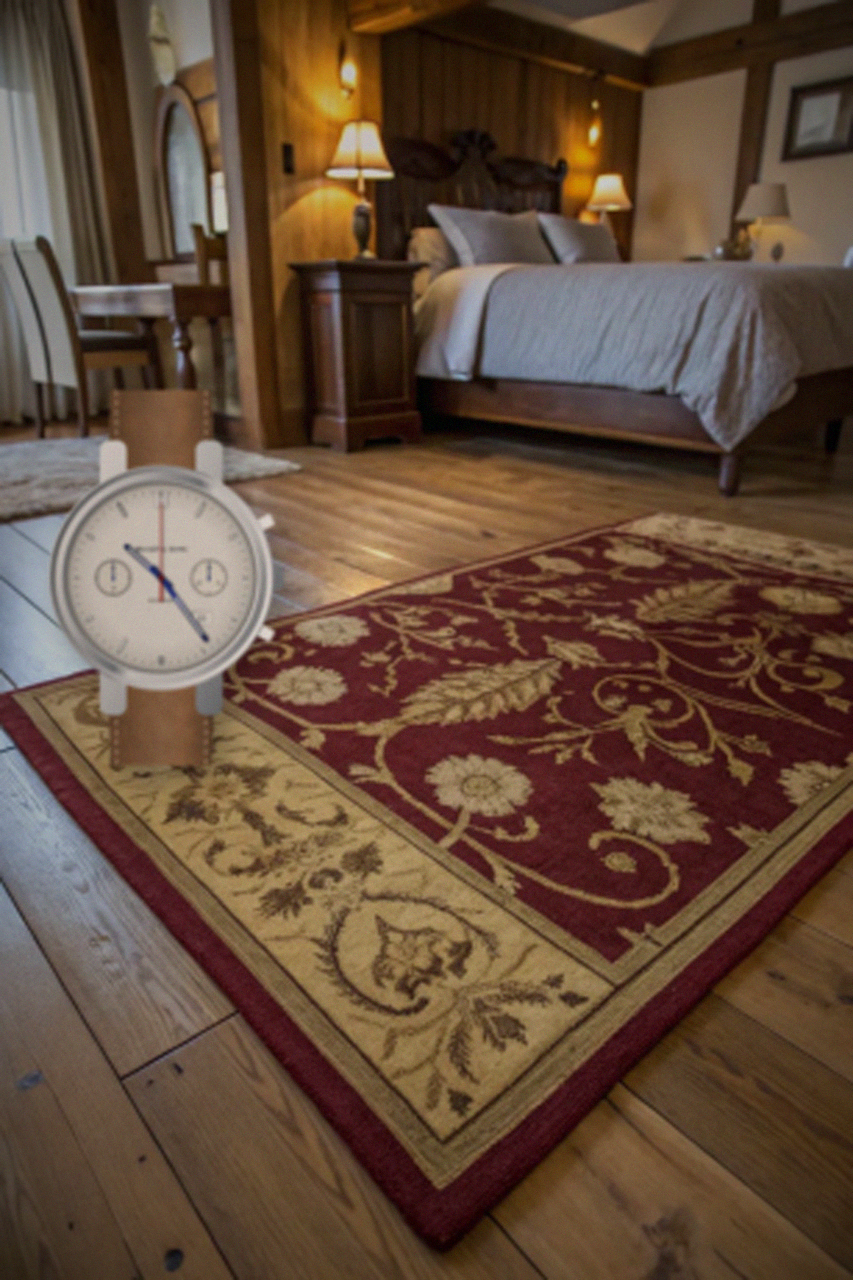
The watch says {"hour": 10, "minute": 24}
